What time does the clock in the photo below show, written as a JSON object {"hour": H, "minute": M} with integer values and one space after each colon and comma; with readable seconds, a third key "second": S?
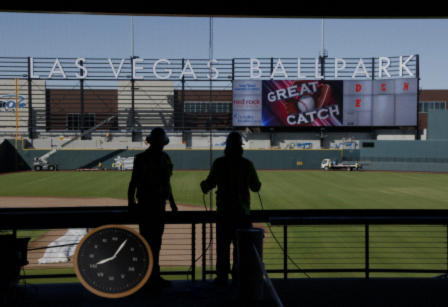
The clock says {"hour": 8, "minute": 5}
